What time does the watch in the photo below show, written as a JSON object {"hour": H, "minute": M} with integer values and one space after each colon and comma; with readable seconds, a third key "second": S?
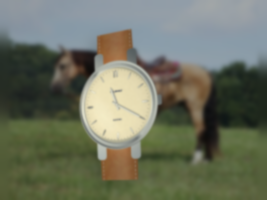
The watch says {"hour": 11, "minute": 20}
